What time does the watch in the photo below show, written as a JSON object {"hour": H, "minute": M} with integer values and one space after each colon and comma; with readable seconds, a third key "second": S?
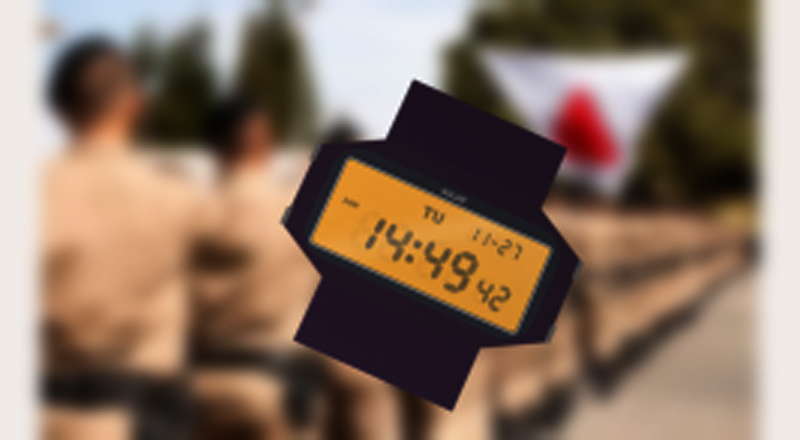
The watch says {"hour": 14, "minute": 49, "second": 42}
